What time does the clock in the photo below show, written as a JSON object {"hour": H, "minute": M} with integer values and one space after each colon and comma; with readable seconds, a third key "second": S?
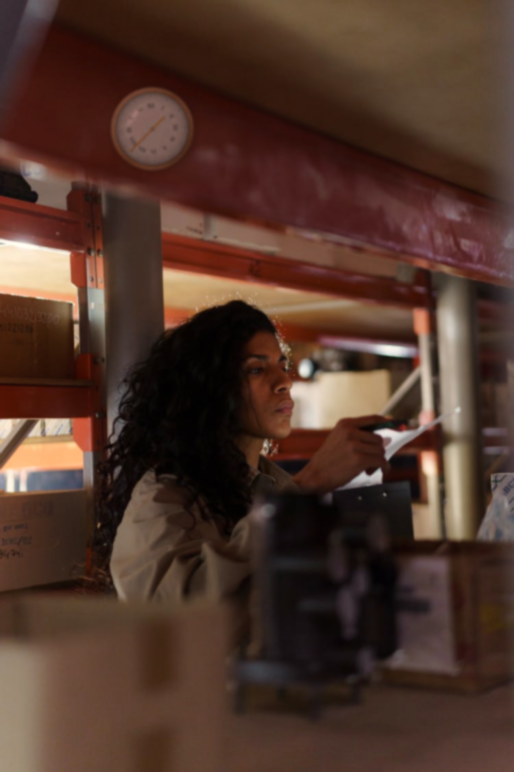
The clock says {"hour": 1, "minute": 38}
